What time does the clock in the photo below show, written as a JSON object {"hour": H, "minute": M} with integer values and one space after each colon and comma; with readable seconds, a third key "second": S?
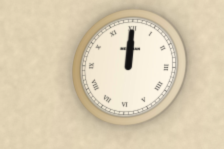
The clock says {"hour": 12, "minute": 0}
